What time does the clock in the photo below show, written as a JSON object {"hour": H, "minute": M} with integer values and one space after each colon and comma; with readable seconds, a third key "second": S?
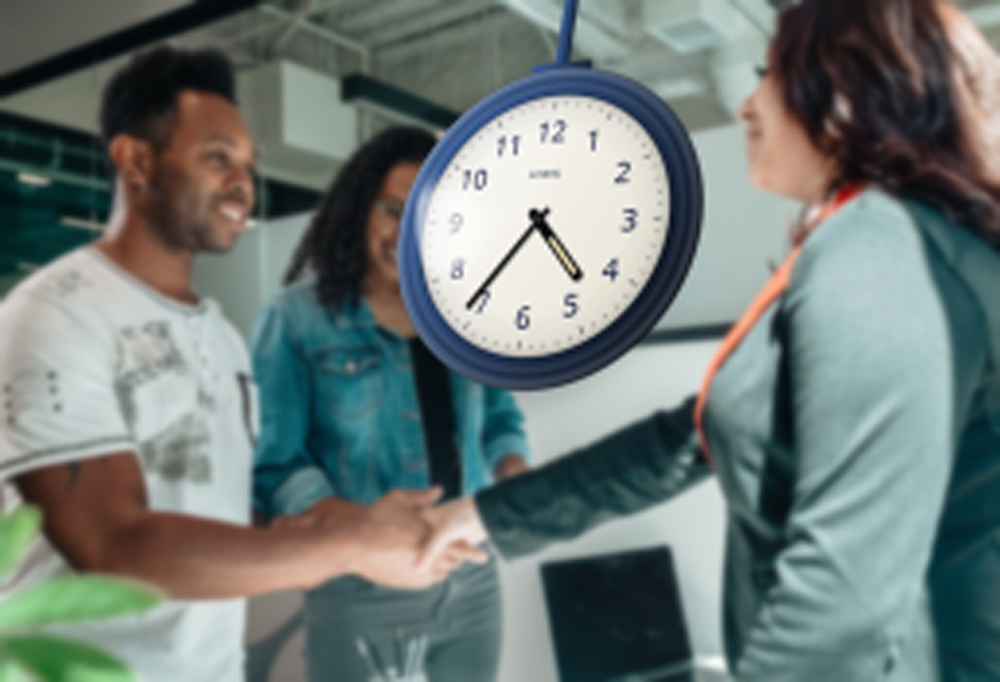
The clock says {"hour": 4, "minute": 36}
